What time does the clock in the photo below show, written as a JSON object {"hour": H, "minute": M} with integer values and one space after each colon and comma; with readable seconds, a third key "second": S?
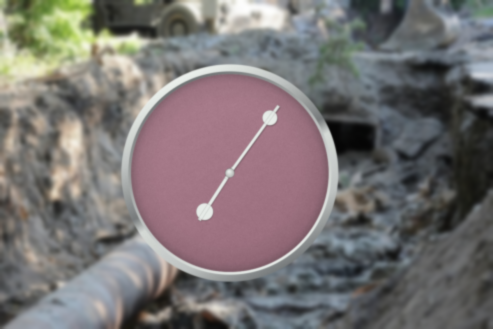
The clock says {"hour": 7, "minute": 6}
